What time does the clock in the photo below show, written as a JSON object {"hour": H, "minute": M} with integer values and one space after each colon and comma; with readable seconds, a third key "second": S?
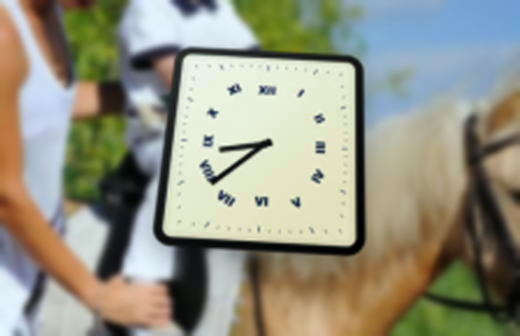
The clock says {"hour": 8, "minute": 38}
